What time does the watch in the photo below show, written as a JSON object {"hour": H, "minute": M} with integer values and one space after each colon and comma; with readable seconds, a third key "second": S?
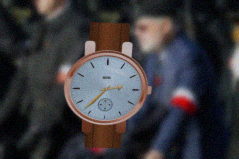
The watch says {"hour": 2, "minute": 37}
